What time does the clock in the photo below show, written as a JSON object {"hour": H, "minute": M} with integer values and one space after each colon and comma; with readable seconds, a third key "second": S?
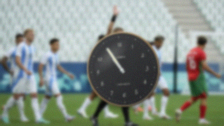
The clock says {"hour": 10, "minute": 55}
